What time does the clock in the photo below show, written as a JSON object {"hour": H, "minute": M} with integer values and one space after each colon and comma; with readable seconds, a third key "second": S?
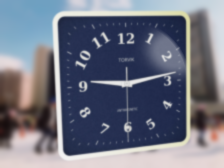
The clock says {"hour": 9, "minute": 13, "second": 30}
